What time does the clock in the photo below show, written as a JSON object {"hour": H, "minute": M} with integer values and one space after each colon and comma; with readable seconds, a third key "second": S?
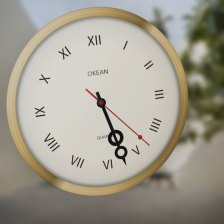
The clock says {"hour": 5, "minute": 27, "second": 23}
